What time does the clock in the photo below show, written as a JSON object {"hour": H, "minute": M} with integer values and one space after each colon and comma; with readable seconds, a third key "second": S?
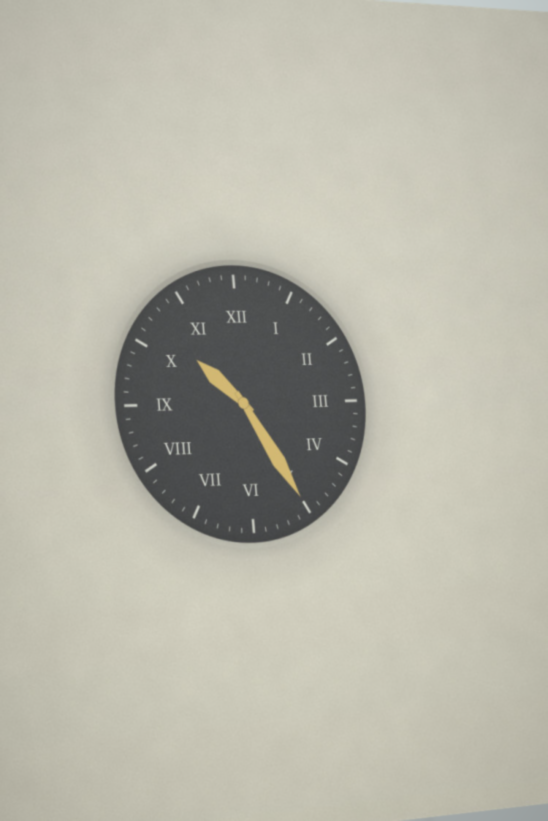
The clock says {"hour": 10, "minute": 25}
